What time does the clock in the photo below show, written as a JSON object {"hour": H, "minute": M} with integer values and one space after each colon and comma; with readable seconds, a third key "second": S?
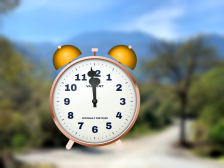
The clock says {"hour": 11, "minute": 59}
